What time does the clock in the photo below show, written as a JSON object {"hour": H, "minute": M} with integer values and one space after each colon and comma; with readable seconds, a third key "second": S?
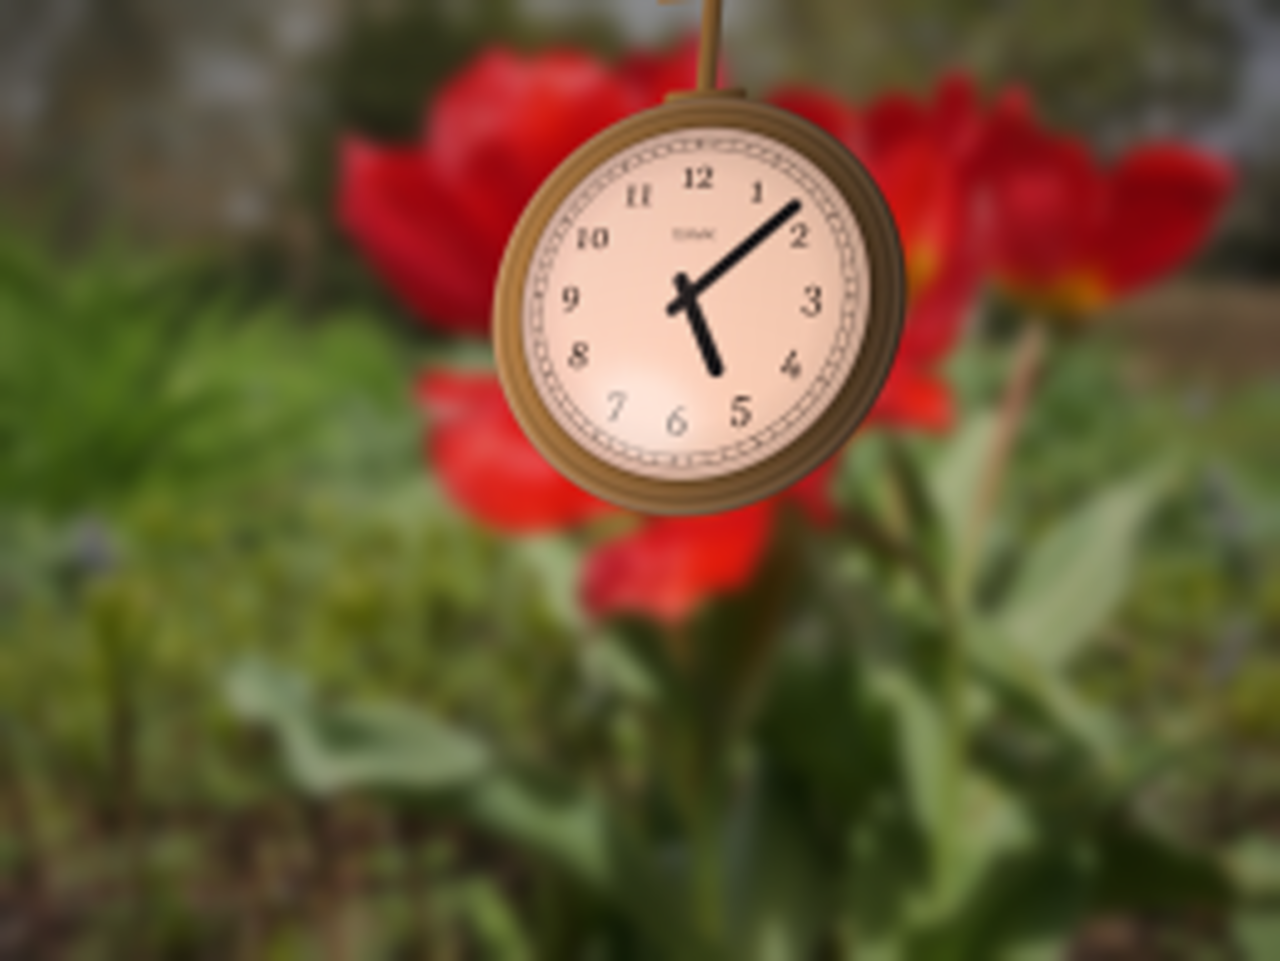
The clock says {"hour": 5, "minute": 8}
